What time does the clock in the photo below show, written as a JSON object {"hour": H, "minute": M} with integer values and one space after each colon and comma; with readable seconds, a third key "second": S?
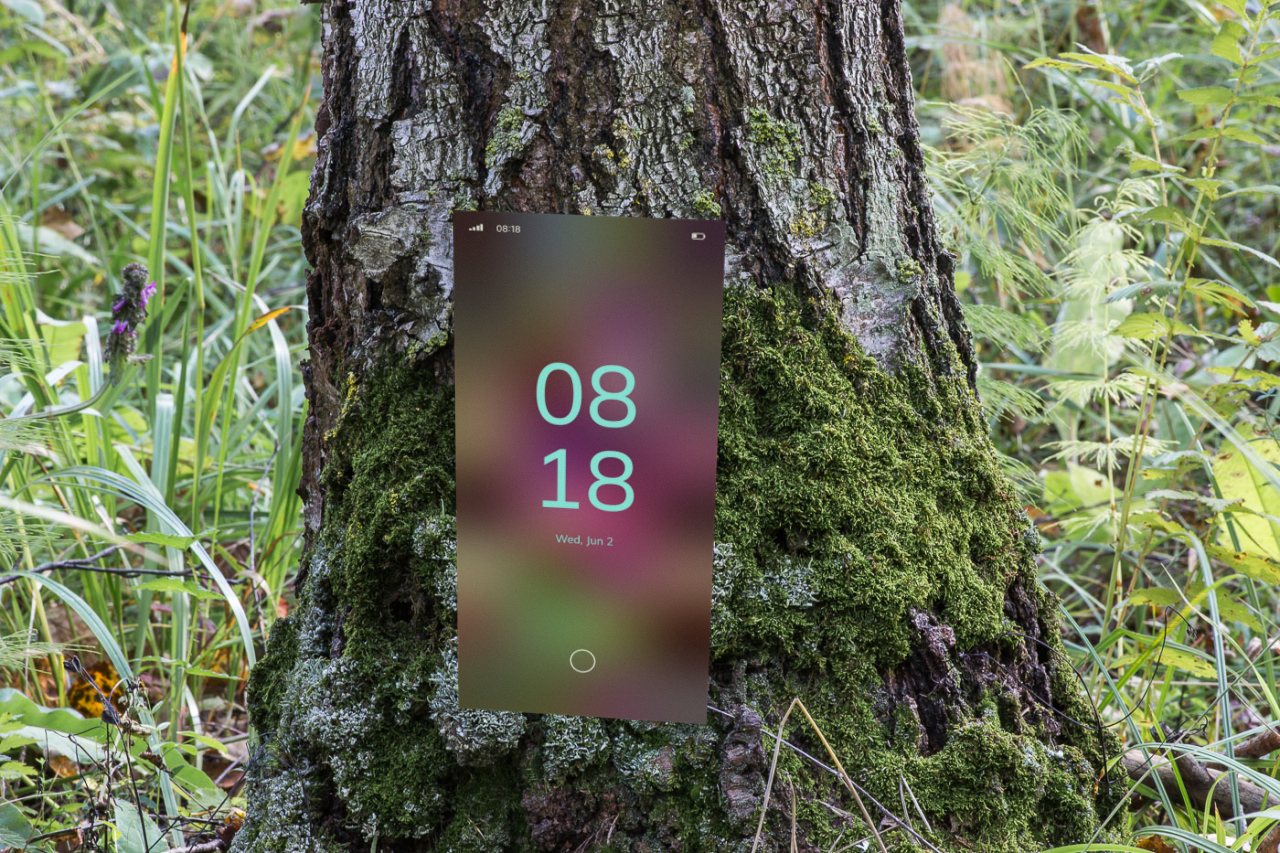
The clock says {"hour": 8, "minute": 18}
